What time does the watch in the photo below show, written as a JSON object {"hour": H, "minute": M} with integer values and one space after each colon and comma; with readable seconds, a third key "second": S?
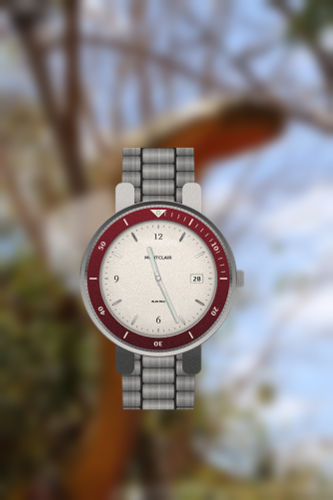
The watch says {"hour": 11, "minute": 26}
